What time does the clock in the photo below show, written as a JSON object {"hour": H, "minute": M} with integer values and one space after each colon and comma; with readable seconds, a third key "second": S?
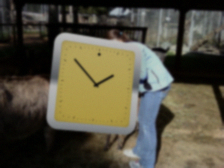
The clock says {"hour": 1, "minute": 52}
